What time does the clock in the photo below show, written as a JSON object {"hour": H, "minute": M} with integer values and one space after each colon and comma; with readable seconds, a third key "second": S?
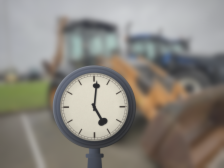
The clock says {"hour": 5, "minute": 1}
